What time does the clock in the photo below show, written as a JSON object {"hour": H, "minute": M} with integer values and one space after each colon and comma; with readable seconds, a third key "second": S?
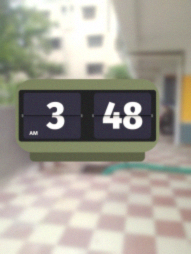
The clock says {"hour": 3, "minute": 48}
